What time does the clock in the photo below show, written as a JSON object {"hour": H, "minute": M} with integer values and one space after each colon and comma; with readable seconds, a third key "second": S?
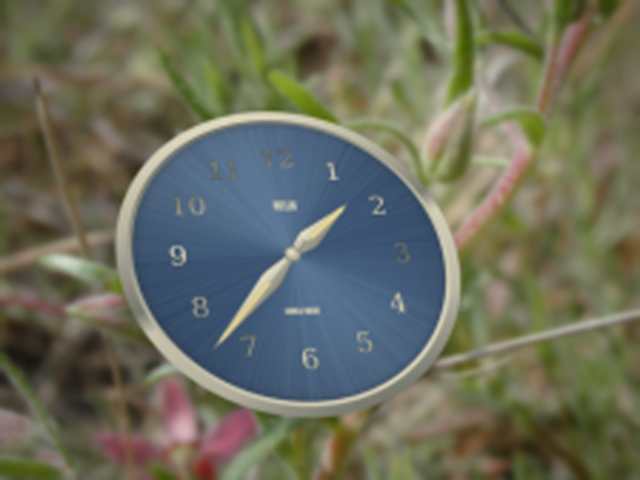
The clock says {"hour": 1, "minute": 37}
